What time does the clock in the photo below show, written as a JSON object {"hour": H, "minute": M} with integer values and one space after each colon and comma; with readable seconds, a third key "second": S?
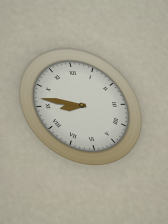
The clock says {"hour": 8, "minute": 47}
